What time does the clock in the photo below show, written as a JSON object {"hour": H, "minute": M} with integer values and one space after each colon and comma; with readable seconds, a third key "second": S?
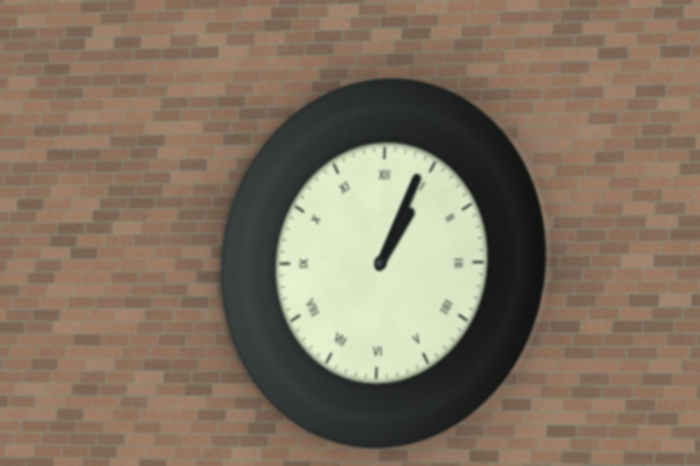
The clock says {"hour": 1, "minute": 4}
